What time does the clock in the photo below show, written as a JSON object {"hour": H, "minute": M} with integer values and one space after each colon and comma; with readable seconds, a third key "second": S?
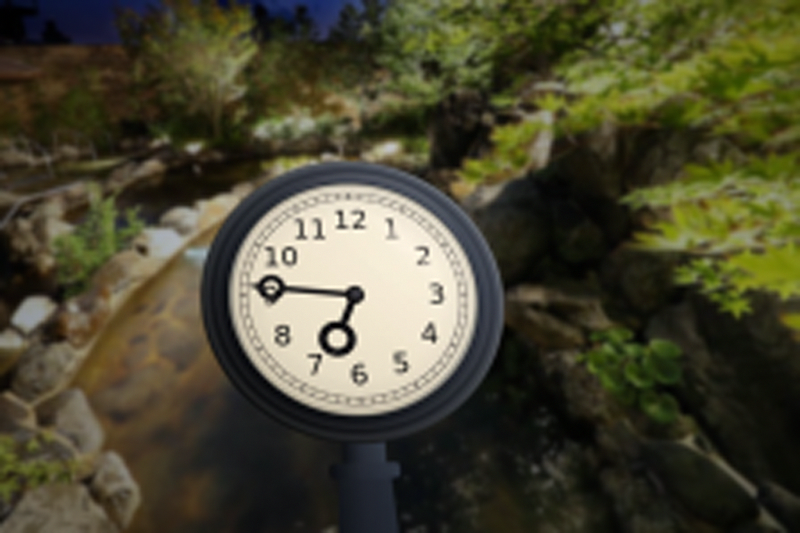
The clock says {"hour": 6, "minute": 46}
